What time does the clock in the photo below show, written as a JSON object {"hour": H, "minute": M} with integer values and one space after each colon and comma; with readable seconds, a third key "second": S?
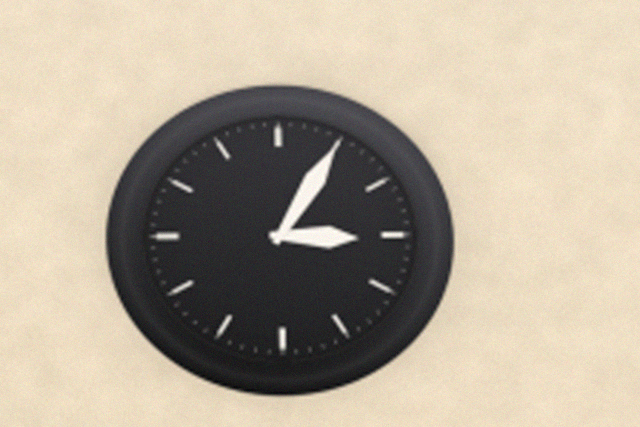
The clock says {"hour": 3, "minute": 5}
